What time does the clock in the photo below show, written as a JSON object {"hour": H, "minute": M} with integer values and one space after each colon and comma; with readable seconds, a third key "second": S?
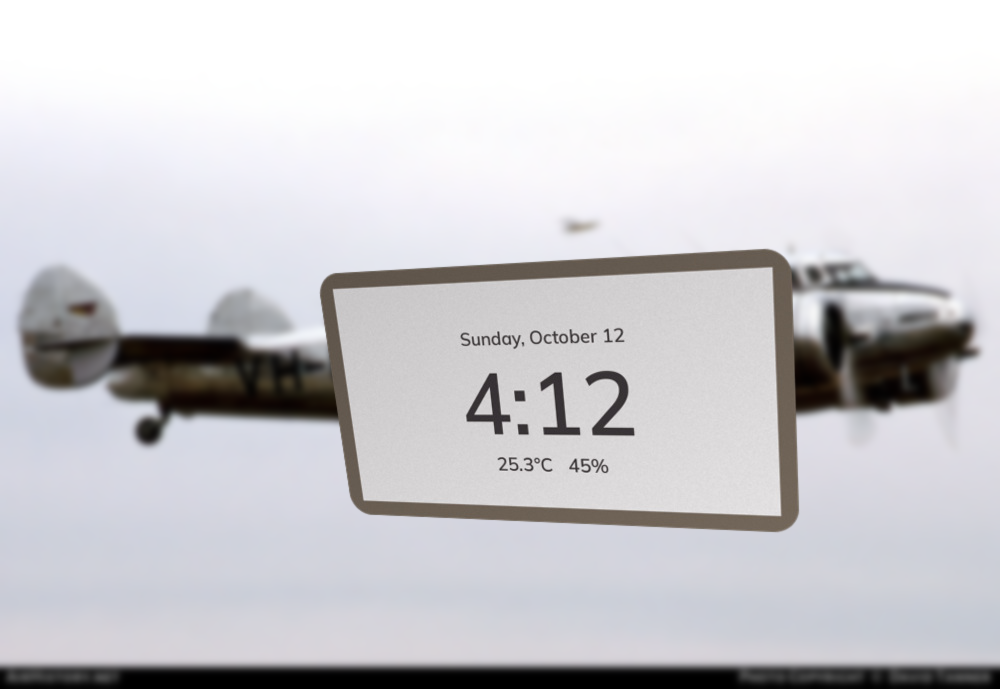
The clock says {"hour": 4, "minute": 12}
